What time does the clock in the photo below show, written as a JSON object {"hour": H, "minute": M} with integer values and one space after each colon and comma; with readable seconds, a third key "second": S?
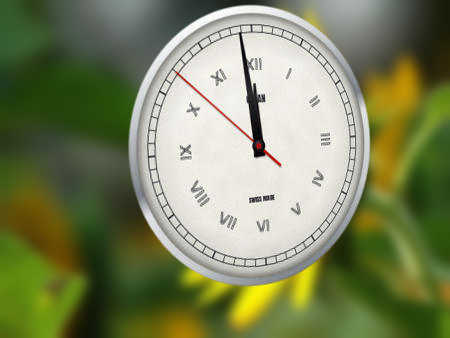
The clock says {"hour": 11, "minute": 58, "second": 52}
